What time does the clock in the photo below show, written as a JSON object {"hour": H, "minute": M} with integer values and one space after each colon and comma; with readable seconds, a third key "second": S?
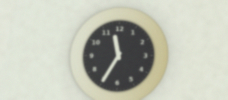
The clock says {"hour": 11, "minute": 35}
